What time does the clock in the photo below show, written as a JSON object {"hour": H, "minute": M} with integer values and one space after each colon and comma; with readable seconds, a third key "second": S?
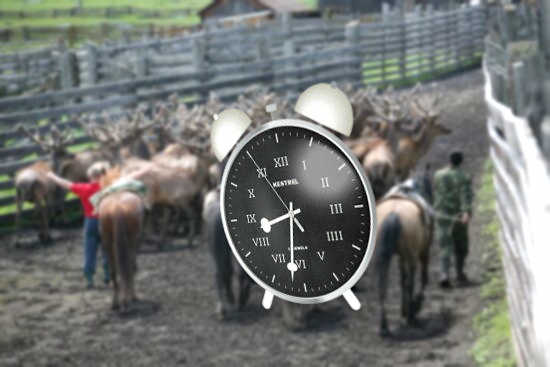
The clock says {"hour": 8, "minute": 31, "second": 55}
